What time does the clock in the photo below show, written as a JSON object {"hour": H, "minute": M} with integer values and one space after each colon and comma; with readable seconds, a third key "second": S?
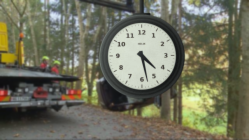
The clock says {"hour": 4, "minute": 28}
